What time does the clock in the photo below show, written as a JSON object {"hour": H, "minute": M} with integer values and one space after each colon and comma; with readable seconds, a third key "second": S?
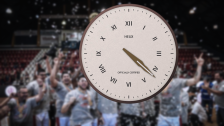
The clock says {"hour": 4, "minute": 22}
